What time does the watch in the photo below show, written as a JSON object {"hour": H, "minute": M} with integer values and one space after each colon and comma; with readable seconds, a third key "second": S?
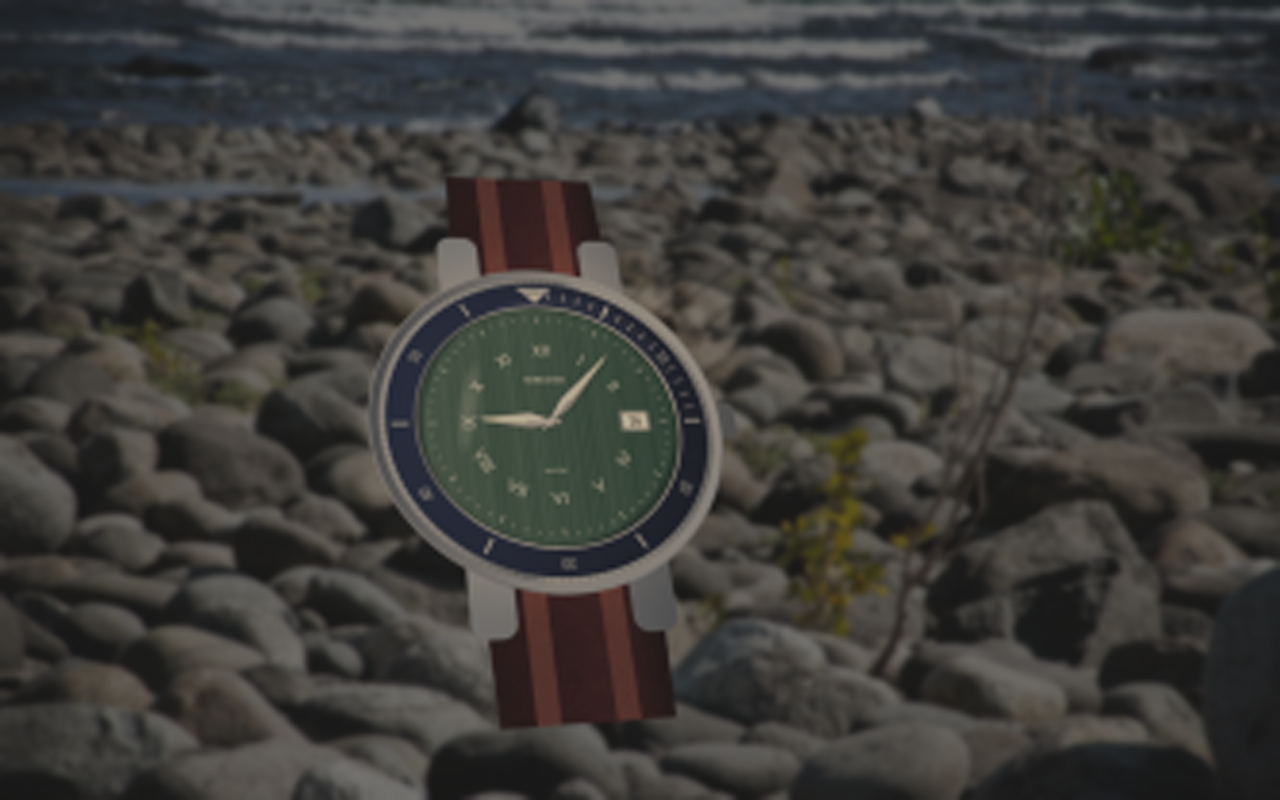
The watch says {"hour": 9, "minute": 7}
